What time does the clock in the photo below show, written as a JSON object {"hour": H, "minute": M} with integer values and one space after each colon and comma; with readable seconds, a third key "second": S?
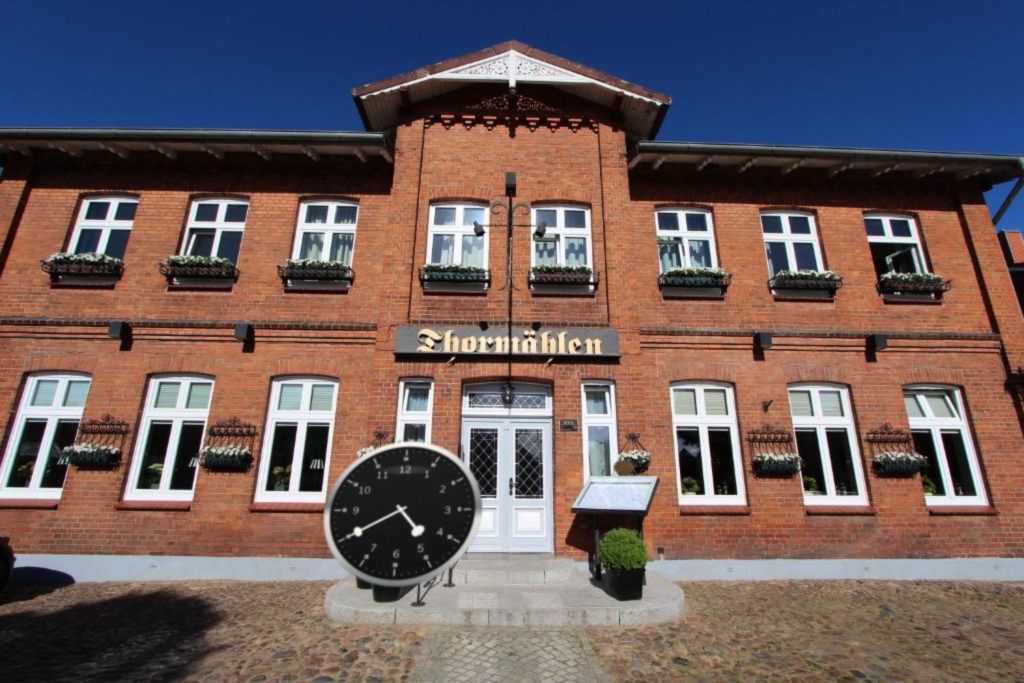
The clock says {"hour": 4, "minute": 40}
